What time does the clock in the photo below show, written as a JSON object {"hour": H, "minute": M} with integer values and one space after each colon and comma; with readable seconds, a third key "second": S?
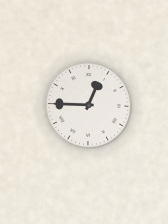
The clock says {"hour": 12, "minute": 45}
